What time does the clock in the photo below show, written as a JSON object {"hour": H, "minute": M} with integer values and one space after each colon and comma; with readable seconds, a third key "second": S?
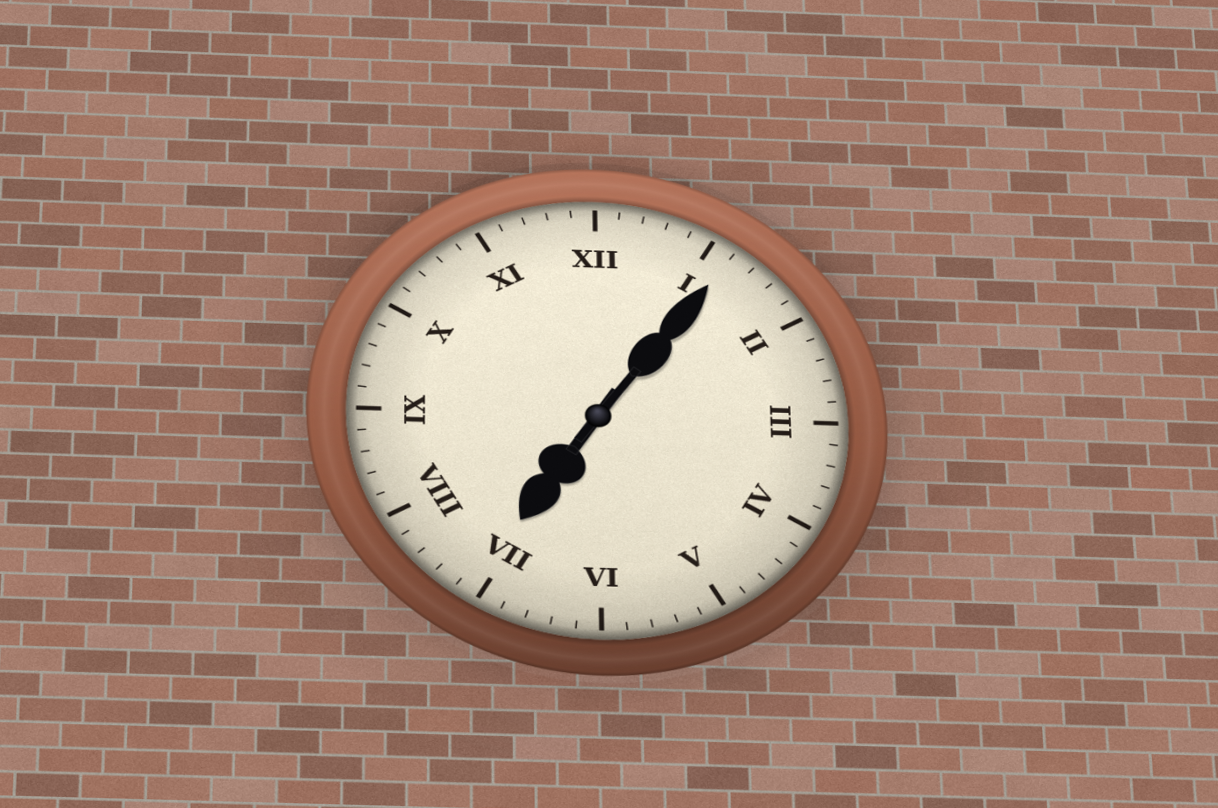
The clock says {"hour": 7, "minute": 6}
